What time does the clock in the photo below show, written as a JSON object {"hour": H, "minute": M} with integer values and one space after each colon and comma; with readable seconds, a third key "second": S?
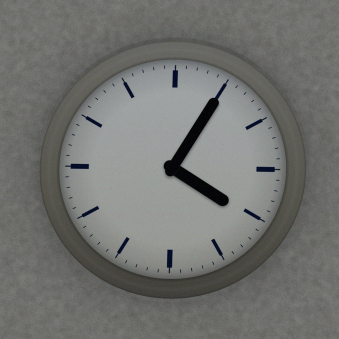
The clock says {"hour": 4, "minute": 5}
